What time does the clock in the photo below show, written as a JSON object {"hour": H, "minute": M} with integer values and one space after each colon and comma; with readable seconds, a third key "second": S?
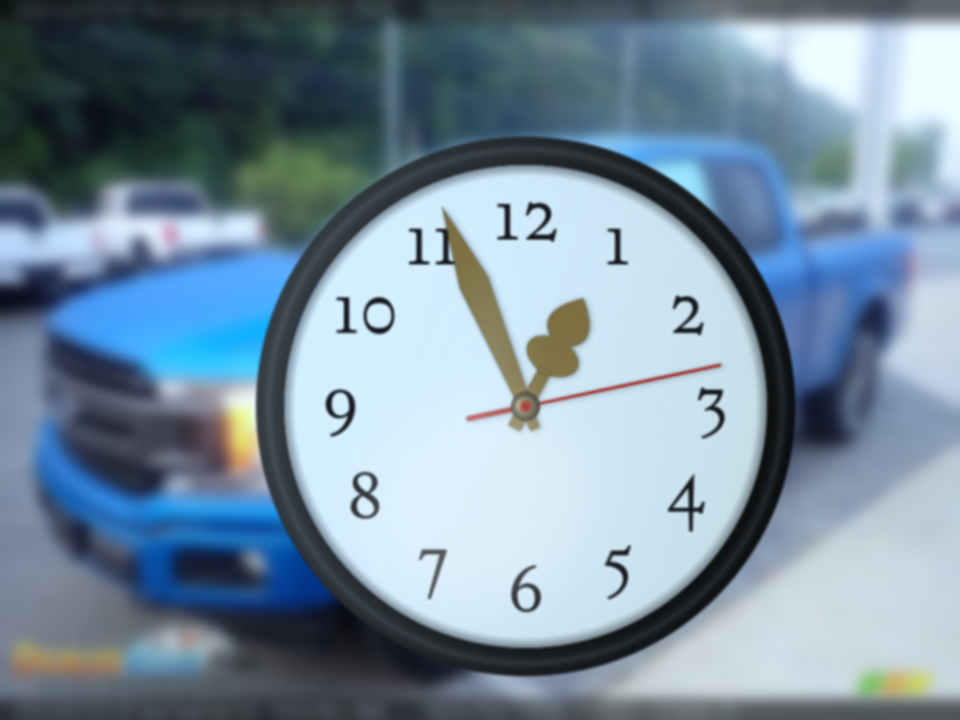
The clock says {"hour": 12, "minute": 56, "second": 13}
